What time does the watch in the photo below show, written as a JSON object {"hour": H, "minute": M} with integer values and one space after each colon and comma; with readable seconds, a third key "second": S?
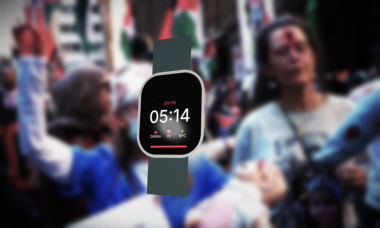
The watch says {"hour": 5, "minute": 14}
